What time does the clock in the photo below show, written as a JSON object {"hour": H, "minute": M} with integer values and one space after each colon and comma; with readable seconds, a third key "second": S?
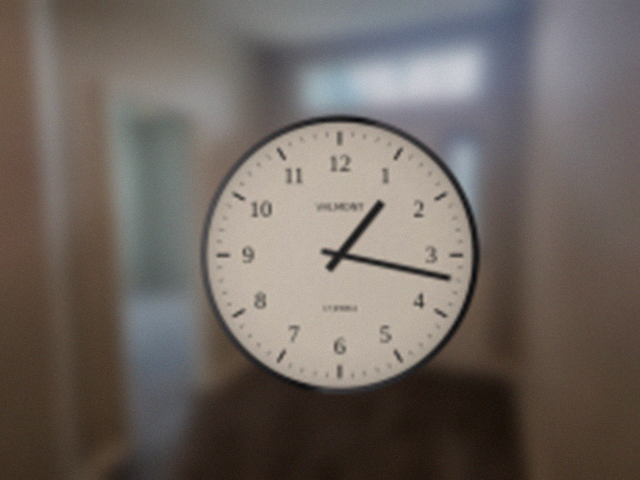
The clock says {"hour": 1, "minute": 17}
